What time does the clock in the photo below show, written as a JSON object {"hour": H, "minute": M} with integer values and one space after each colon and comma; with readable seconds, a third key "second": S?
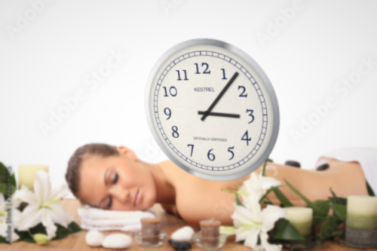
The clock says {"hour": 3, "minute": 7}
